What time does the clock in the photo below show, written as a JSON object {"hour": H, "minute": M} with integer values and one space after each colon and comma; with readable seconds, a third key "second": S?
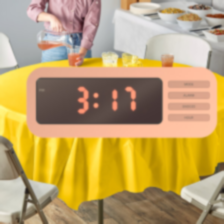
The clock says {"hour": 3, "minute": 17}
